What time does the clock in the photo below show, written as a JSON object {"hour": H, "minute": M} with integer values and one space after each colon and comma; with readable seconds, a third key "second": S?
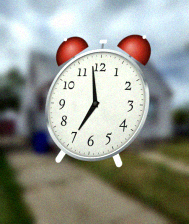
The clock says {"hour": 6, "minute": 58}
